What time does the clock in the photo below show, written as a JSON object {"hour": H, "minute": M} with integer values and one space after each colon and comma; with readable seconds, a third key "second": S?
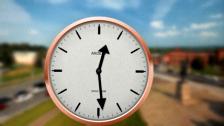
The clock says {"hour": 12, "minute": 29}
